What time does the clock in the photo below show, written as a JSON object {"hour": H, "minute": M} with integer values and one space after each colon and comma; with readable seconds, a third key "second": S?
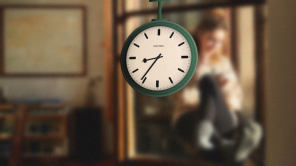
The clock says {"hour": 8, "minute": 36}
